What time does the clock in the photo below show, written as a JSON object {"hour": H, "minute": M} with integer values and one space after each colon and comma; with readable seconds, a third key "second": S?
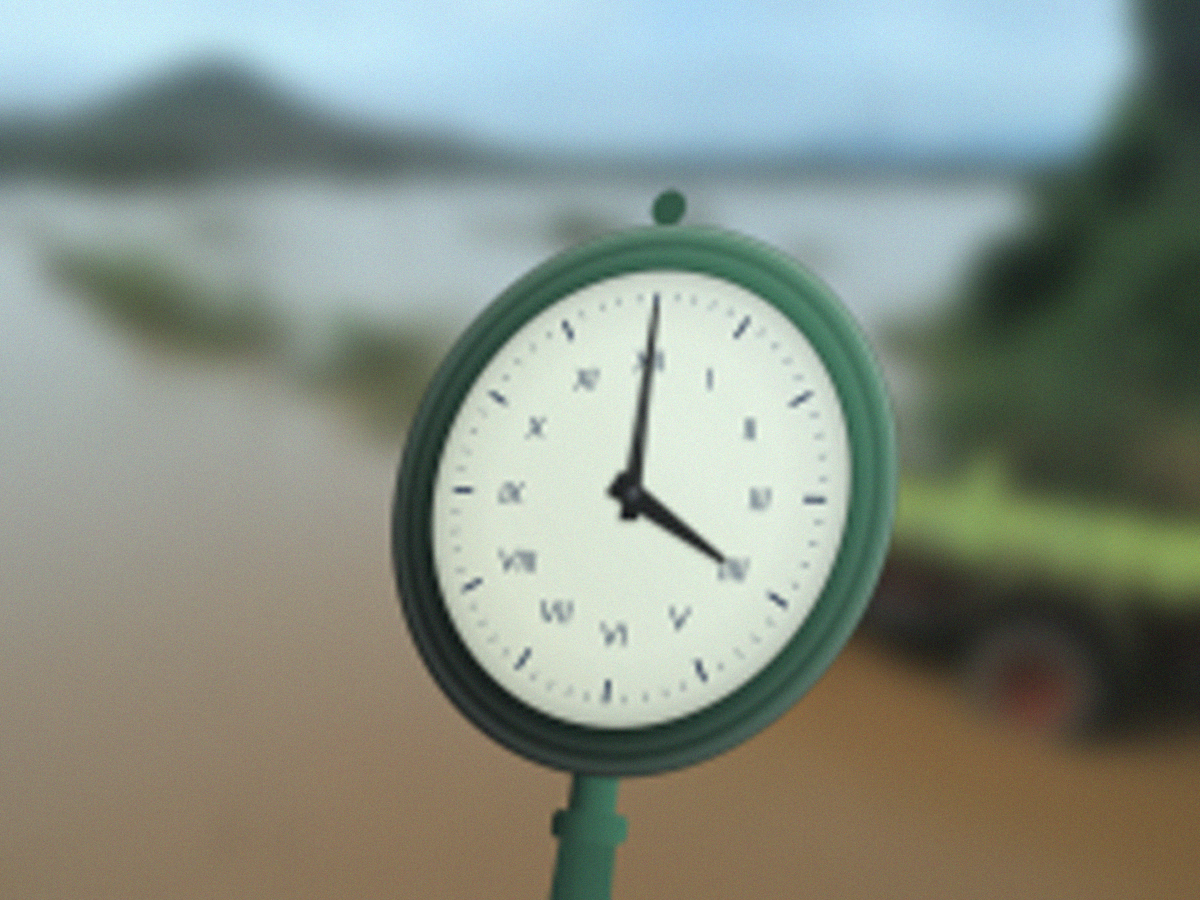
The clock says {"hour": 4, "minute": 0}
